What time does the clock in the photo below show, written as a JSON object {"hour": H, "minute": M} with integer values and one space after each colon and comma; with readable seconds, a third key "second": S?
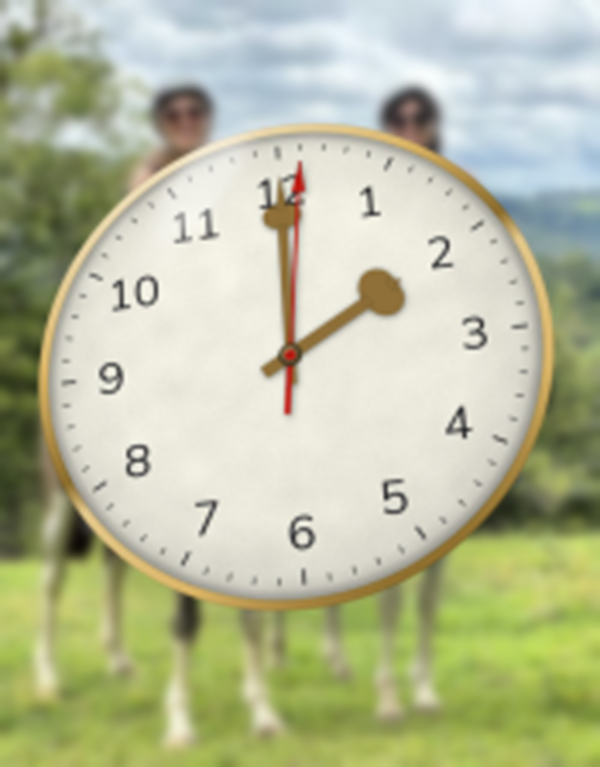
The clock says {"hour": 2, "minute": 0, "second": 1}
